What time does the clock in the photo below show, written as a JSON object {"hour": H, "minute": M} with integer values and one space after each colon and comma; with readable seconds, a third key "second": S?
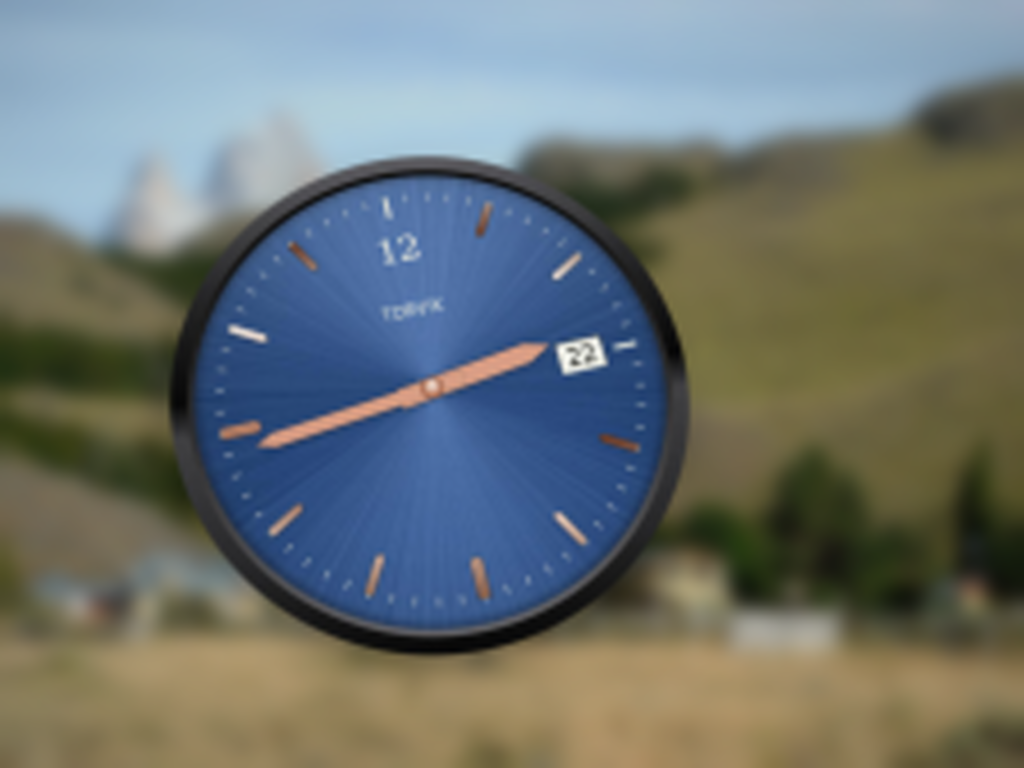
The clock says {"hour": 2, "minute": 44}
